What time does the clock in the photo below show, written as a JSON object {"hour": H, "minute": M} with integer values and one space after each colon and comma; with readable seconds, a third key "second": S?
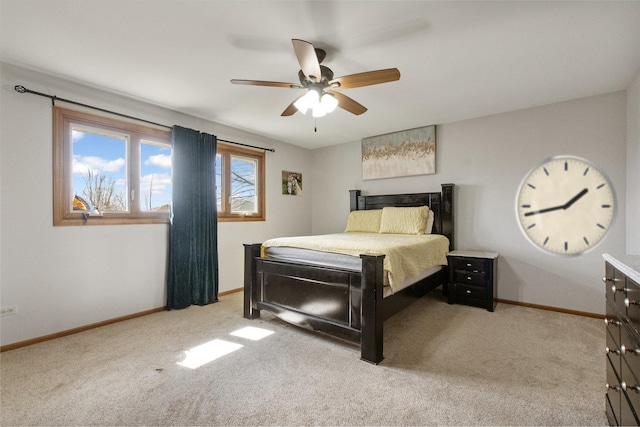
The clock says {"hour": 1, "minute": 43}
